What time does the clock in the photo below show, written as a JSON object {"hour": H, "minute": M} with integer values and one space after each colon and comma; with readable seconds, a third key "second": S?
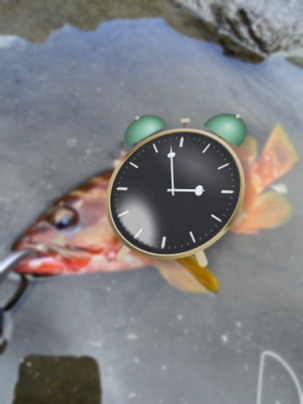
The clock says {"hour": 2, "minute": 58}
